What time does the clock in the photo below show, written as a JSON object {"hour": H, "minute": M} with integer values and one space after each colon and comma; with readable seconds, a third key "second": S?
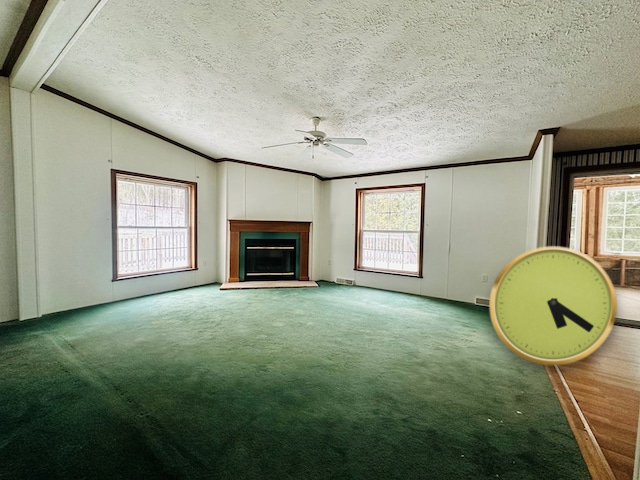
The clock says {"hour": 5, "minute": 21}
